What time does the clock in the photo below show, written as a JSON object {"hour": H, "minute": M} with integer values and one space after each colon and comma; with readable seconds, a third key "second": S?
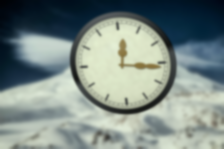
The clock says {"hour": 12, "minute": 16}
